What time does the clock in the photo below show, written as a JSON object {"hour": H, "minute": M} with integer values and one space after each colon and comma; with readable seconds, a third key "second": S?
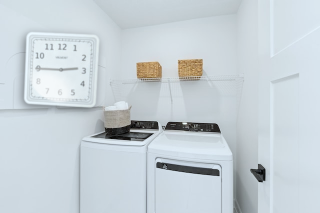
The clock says {"hour": 2, "minute": 45}
